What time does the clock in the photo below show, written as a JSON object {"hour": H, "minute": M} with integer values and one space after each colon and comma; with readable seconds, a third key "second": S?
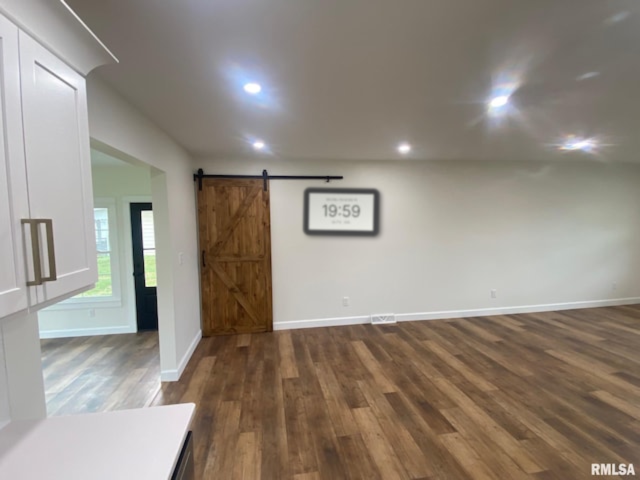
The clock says {"hour": 19, "minute": 59}
